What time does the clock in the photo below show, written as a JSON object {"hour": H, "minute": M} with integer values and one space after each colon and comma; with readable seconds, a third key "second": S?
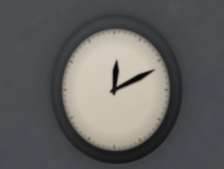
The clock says {"hour": 12, "minute": 11}
